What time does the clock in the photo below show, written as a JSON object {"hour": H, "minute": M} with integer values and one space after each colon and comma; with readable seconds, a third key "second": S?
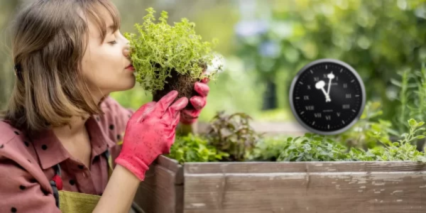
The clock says {"hour": 11, "minute": 2}
